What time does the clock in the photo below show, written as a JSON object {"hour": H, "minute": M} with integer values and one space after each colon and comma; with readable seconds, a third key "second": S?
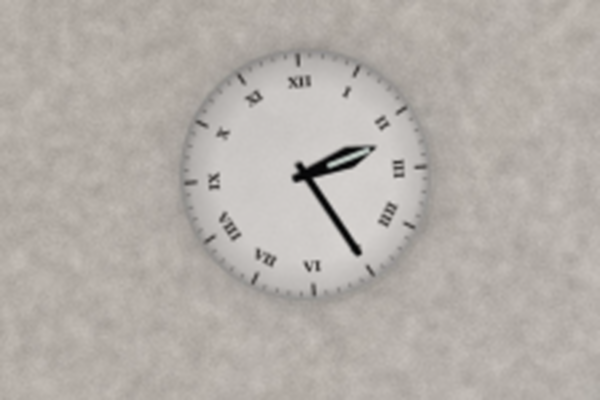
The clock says {"hour": 2, "minute": 25}
